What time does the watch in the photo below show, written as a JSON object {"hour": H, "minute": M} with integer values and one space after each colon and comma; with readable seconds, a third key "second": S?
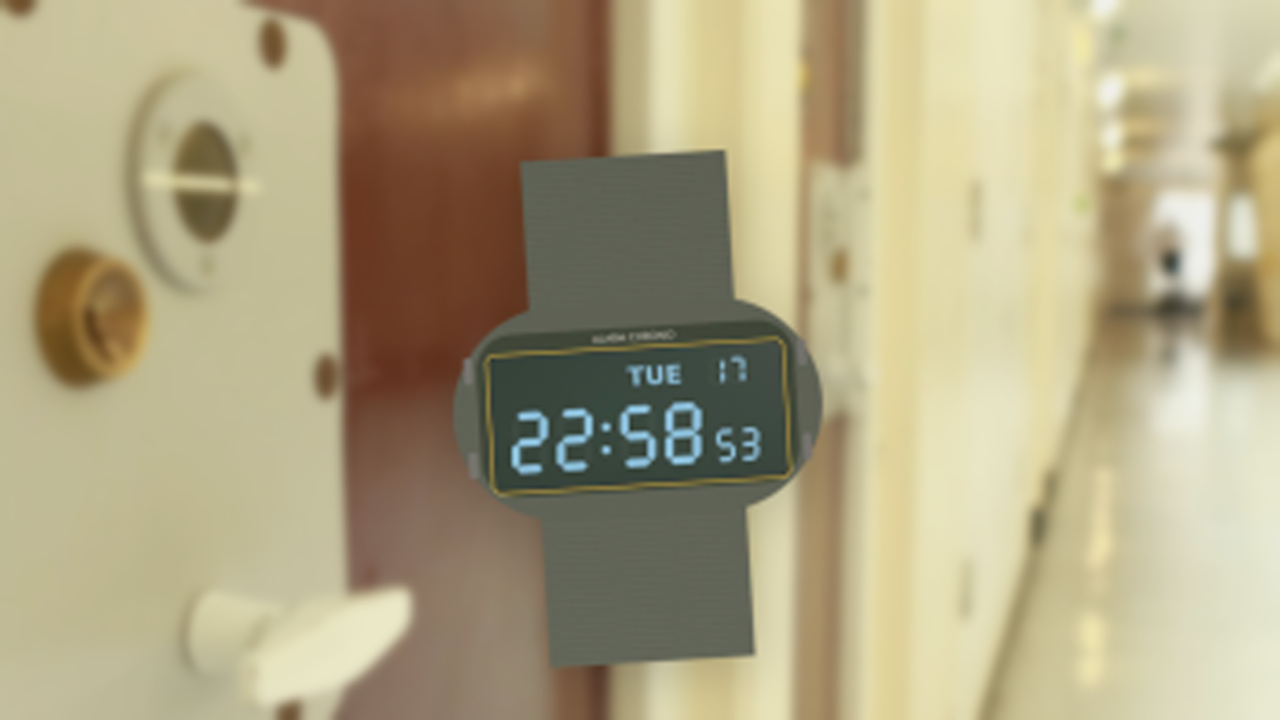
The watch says {"hour": 22, "minute": 58, "second": 53}
